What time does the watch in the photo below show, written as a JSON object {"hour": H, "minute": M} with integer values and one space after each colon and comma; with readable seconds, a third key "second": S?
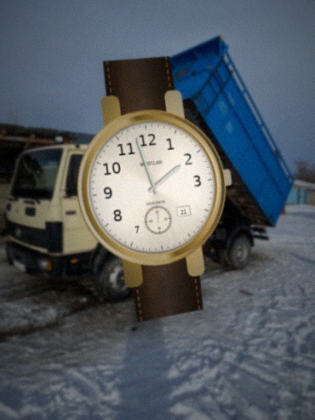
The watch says {"hour": 1, "minute": 58}
